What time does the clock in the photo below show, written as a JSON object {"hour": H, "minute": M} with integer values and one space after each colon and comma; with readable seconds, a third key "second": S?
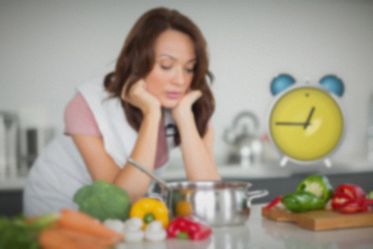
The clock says {"hour": 12, "minute": 45}
